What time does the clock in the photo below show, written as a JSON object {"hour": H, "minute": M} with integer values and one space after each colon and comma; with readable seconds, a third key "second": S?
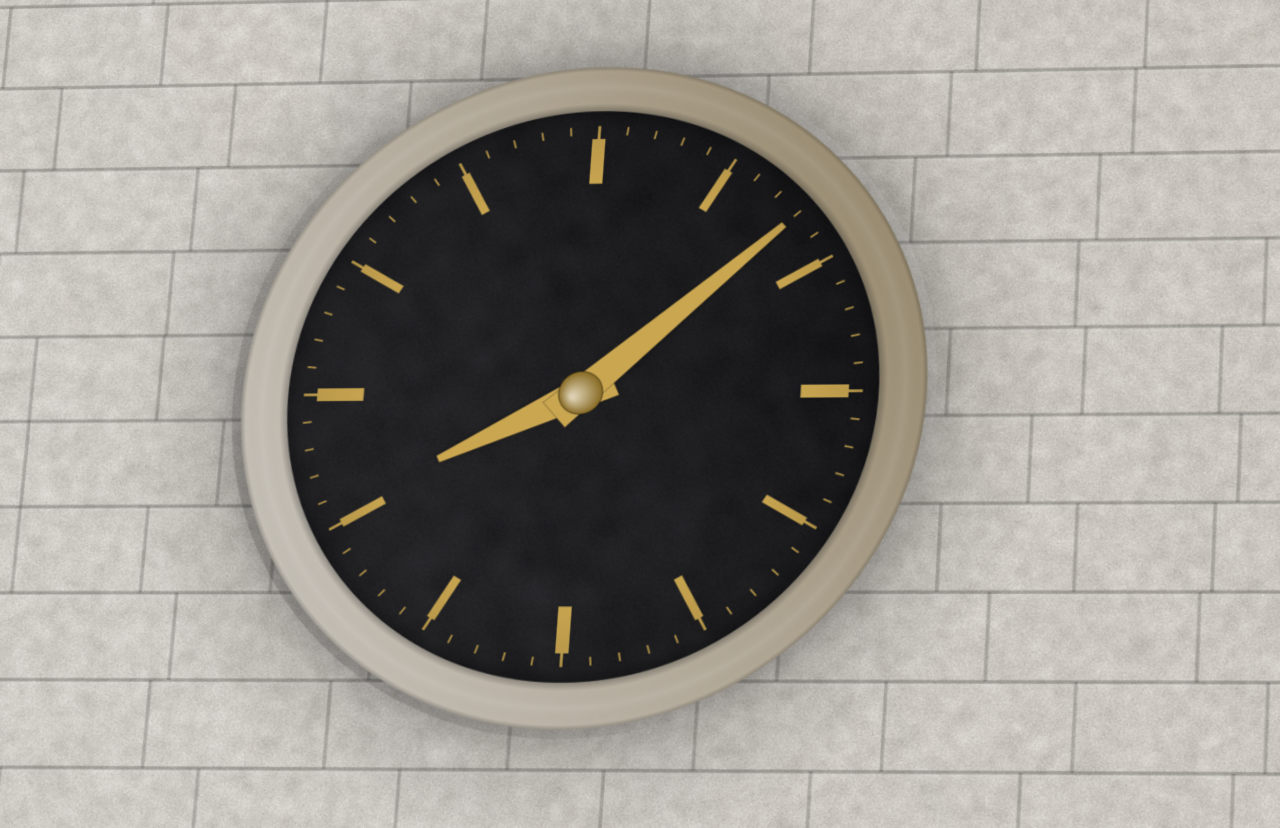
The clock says {"hour": 8, "minute": 8}
